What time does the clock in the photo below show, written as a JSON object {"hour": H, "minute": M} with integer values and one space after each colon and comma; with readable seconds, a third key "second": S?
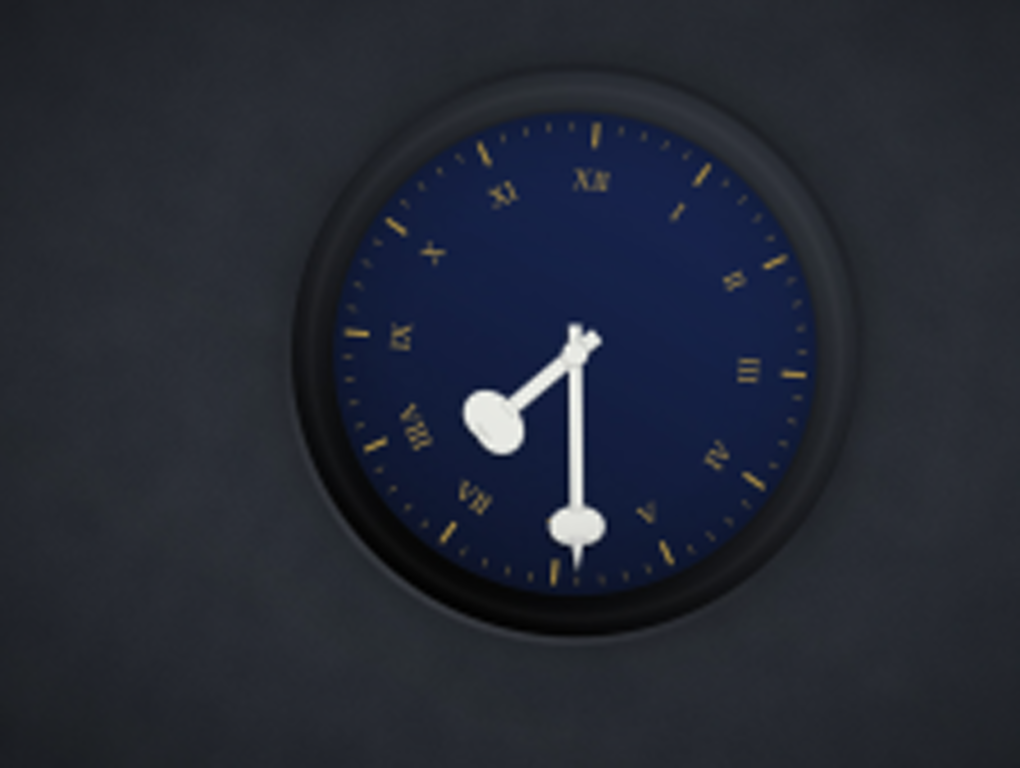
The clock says {"hour": 7, "minute": 29}
